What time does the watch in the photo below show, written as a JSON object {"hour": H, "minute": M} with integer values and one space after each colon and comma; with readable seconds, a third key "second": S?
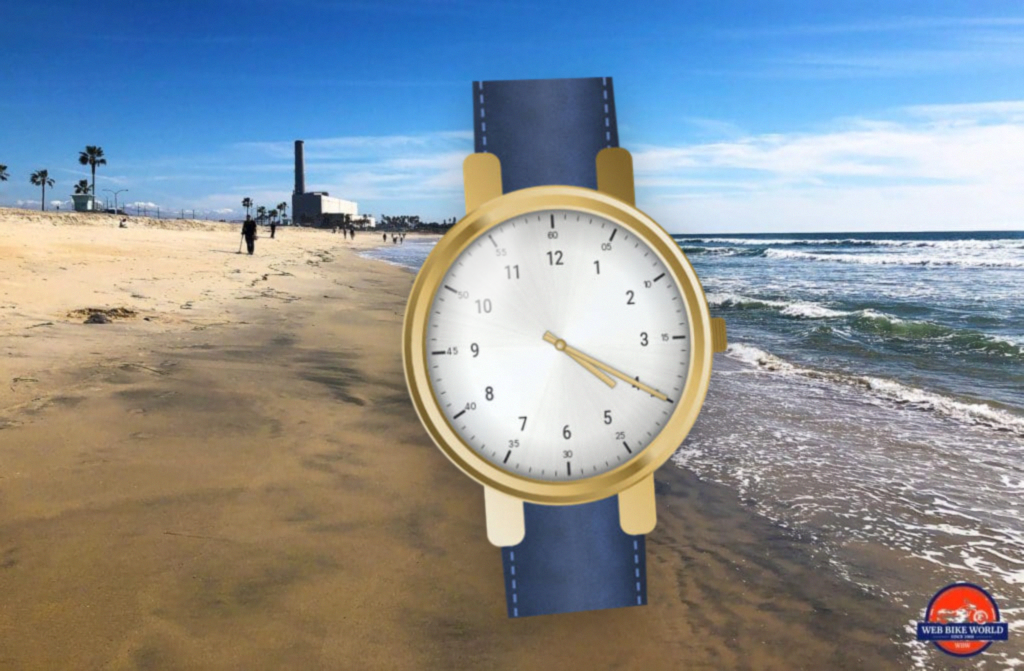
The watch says {"hour": 4, "minute": 20}
